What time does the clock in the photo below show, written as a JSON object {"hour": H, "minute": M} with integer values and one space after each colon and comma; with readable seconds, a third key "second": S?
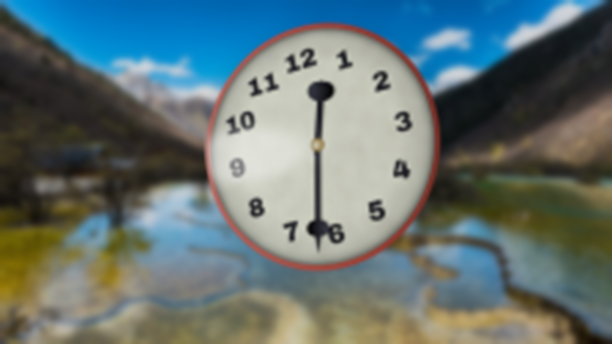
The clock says {"hour": 12, "minute": 32}
